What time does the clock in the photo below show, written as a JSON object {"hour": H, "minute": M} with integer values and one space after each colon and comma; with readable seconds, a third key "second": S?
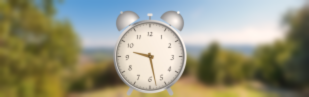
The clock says {"hour": 9, "minute": 28}
